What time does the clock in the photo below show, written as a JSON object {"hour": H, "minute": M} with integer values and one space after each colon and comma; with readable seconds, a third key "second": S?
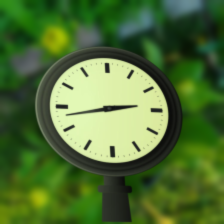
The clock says {"hour": 2, "minute": 43}
